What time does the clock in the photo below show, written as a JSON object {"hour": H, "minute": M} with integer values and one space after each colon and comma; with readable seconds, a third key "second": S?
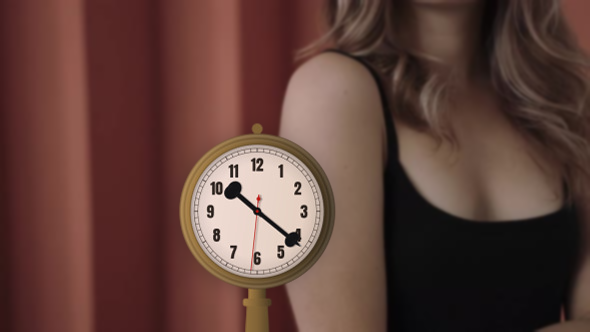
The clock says {"hour": 10, "minute": 21, "second": 31}
